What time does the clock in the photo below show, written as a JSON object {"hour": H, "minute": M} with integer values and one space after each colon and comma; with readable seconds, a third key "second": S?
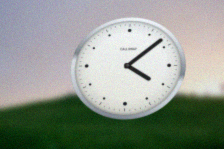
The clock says {"hour": 4, "minute": 8}
